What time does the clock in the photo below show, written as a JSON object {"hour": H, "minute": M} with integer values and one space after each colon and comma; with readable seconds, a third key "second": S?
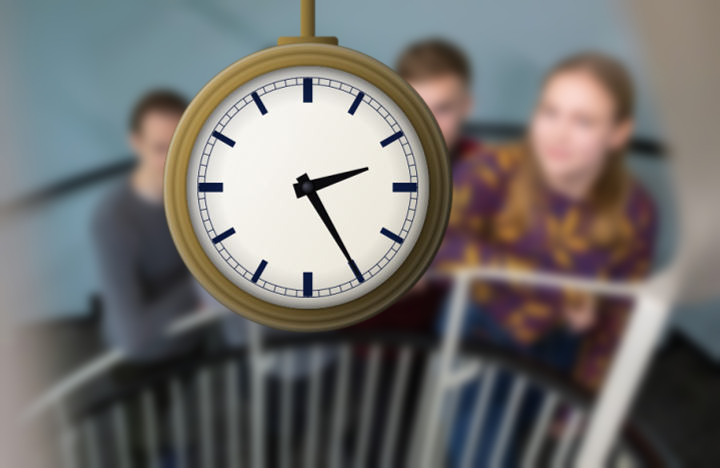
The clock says {"hour": 2, "minute": 25}
